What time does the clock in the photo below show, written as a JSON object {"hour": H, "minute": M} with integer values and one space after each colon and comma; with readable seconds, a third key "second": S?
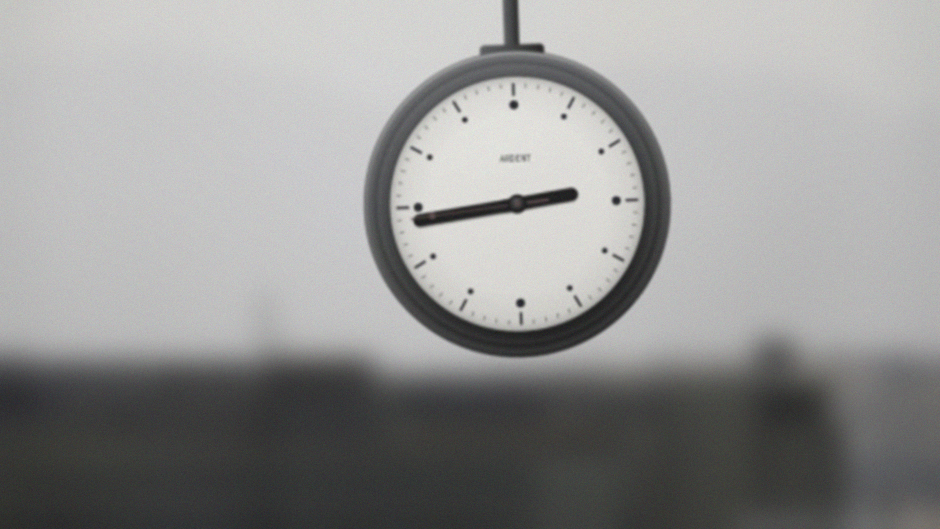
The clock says {"hour": 2, "minute": 43, "second": 44}
